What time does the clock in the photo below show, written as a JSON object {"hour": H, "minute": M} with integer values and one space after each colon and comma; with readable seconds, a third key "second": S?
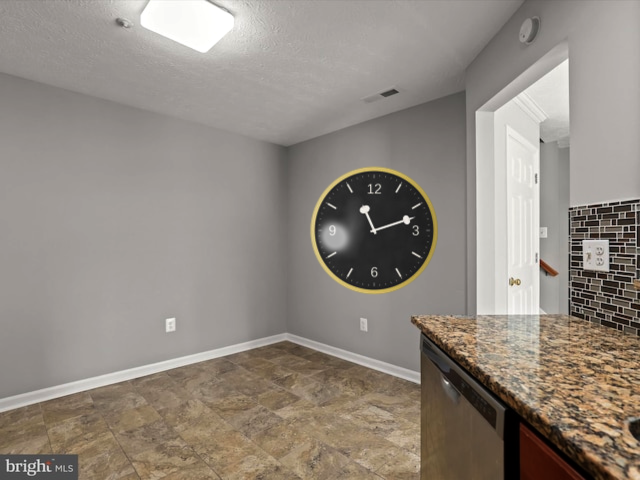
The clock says {"hour": 11, "minute": 12}
